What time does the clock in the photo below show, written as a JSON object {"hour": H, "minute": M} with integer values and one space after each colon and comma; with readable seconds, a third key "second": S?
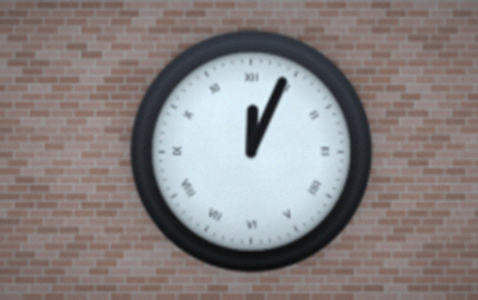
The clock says {"hour": 12, "minute": 4}
